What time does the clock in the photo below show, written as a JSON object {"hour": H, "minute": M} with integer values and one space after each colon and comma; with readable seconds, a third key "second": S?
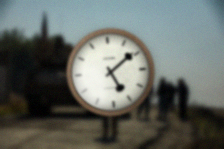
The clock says {"hour": 5, "minute": 9}
